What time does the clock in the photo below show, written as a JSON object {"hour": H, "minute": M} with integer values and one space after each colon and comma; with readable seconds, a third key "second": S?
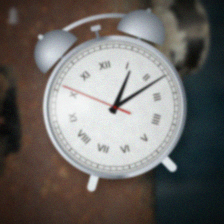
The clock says {"hour": 1, "minute": 11, "second": 51}
